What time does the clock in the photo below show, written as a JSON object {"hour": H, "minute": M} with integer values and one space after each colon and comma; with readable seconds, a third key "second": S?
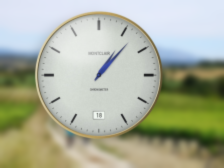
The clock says {"hour": 1, "minute": 7}
